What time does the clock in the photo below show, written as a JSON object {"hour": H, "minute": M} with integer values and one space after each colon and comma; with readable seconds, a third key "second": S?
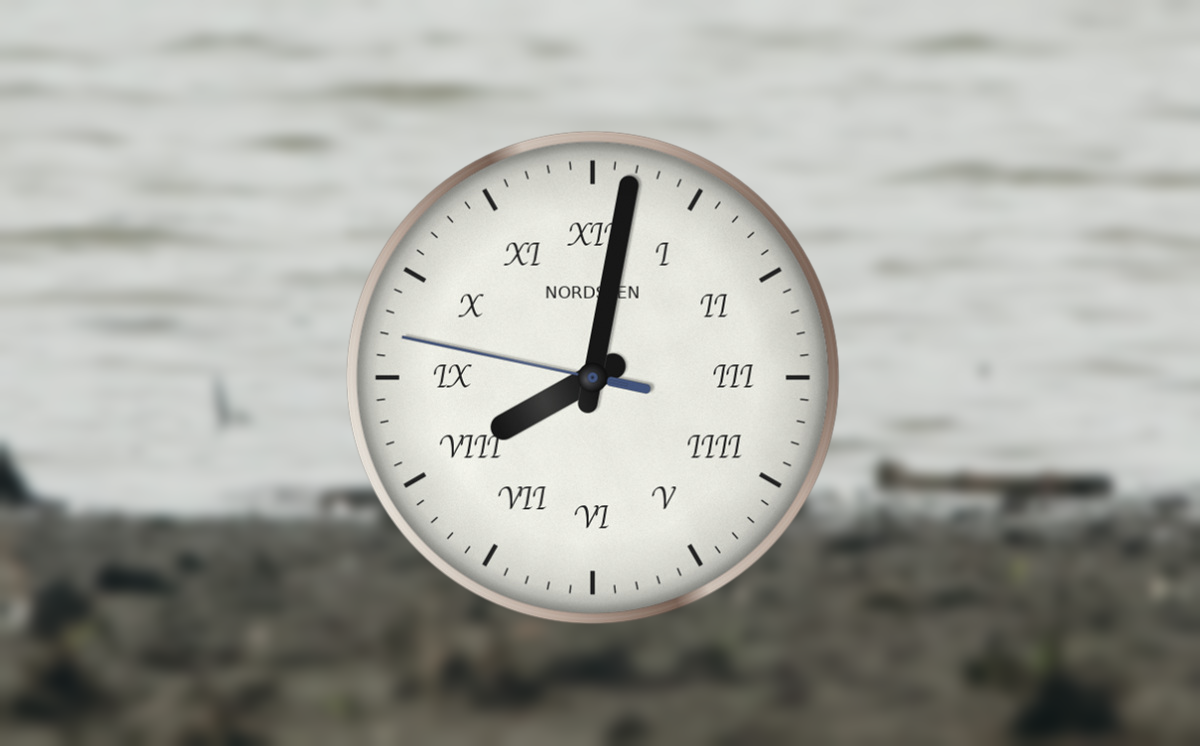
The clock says {"hour": 8, "minute": 1, "second": 47}
